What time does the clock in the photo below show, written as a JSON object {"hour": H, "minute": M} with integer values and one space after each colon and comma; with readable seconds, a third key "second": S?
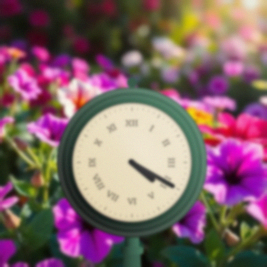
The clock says {"hour": 4, "minute": 20}
